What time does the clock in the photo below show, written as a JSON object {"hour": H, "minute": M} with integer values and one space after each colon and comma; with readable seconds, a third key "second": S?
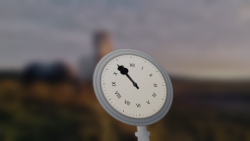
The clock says {"hour": 10, "minute": 54}
